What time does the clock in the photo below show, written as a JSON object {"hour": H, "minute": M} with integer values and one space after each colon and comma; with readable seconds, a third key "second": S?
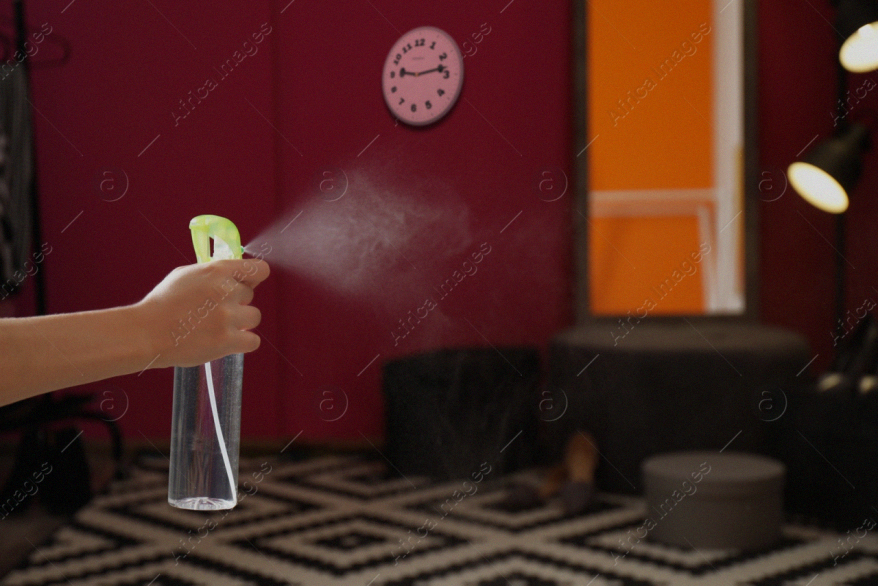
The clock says {"hour": 9, "minute": 13}
